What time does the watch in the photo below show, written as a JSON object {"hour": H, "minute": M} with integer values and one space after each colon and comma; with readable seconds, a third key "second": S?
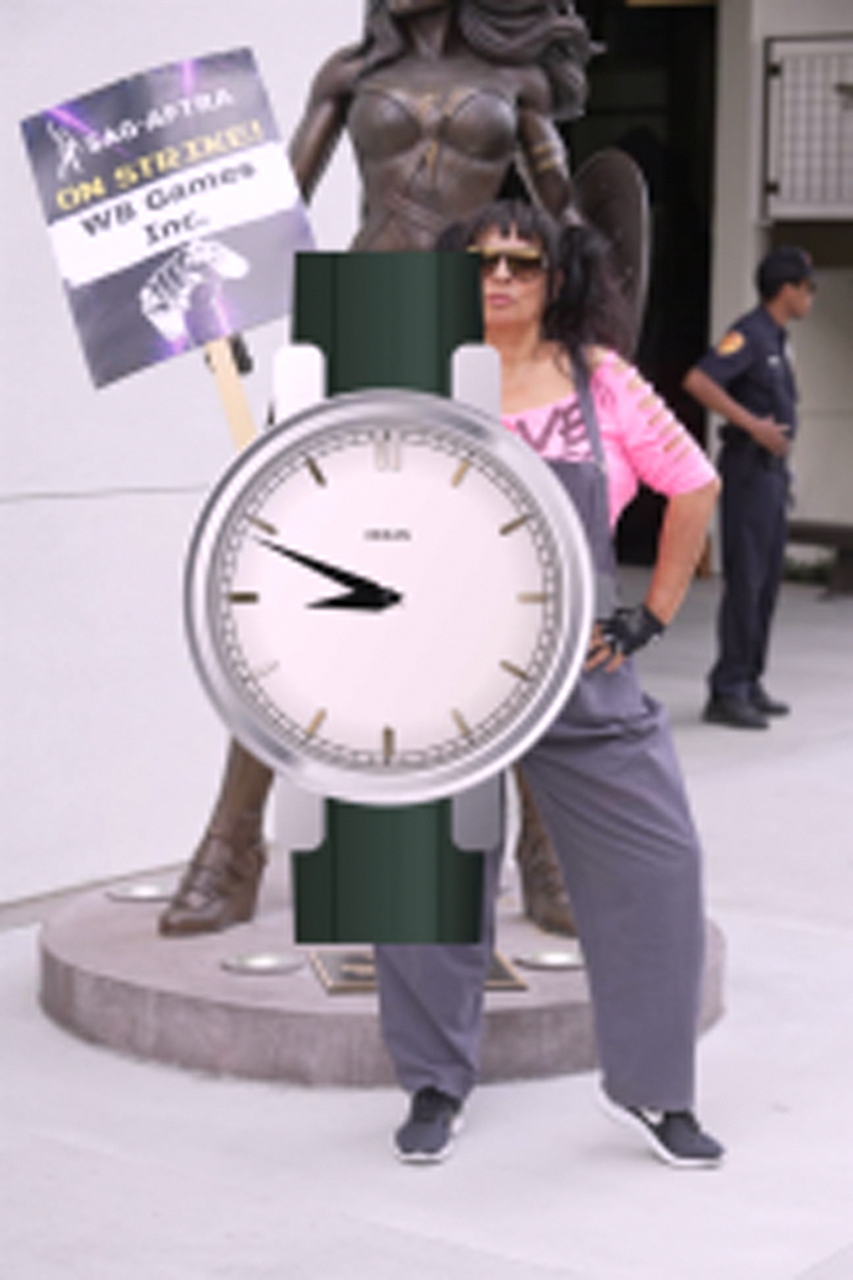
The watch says {"hour": 8, "minute": 49}
